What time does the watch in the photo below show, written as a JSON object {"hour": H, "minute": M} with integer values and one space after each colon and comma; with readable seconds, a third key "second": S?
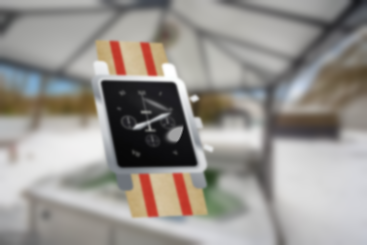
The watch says {"hour": 8, "minute": 11}
